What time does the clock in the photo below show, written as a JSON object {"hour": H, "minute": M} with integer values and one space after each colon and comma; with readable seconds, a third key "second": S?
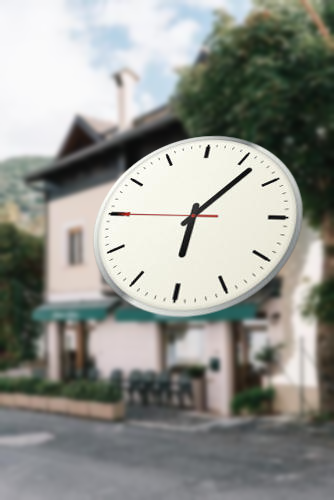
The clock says {"hour": 6, "minute": 6, "second": 45}
